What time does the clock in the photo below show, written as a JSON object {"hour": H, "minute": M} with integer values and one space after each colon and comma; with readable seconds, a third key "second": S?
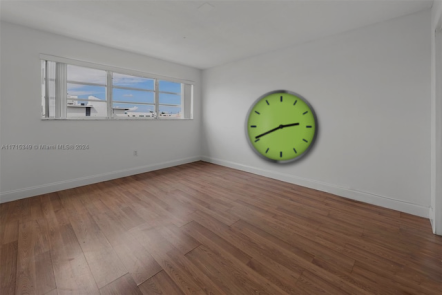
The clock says {"hour": 2, "minute": 41}
